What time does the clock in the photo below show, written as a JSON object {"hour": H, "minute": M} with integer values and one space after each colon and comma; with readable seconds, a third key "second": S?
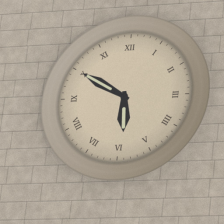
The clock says {"hour": 5, "minute": 50}
